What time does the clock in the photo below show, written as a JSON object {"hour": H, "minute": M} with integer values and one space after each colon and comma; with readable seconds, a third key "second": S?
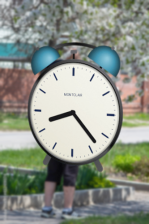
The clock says {"hour": 8, "minute": 23}
